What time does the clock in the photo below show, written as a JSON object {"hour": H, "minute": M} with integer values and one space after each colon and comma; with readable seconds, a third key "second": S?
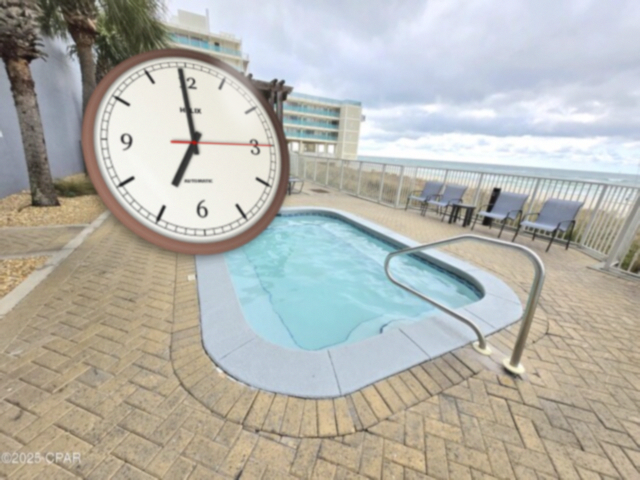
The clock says {"hour": 6, "minute": 59, "second": 15}
